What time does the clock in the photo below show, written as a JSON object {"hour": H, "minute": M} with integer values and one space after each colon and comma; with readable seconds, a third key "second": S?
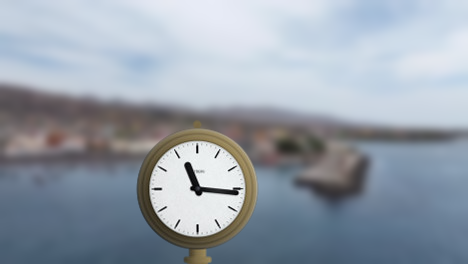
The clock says {"hour": 11, "minute": 16}
